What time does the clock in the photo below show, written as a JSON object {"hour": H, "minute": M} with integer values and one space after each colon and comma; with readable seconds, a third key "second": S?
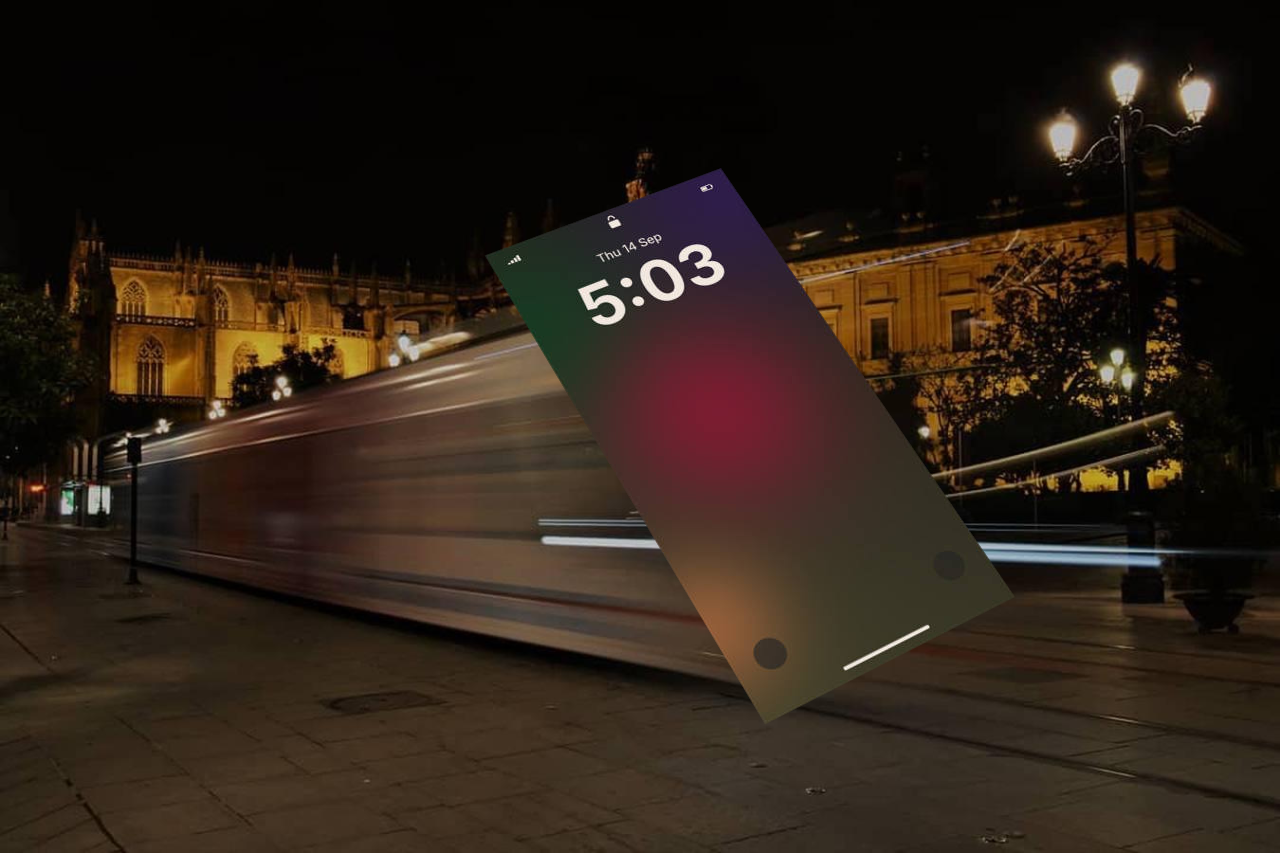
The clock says {"hour": 5, "minute": 3}
